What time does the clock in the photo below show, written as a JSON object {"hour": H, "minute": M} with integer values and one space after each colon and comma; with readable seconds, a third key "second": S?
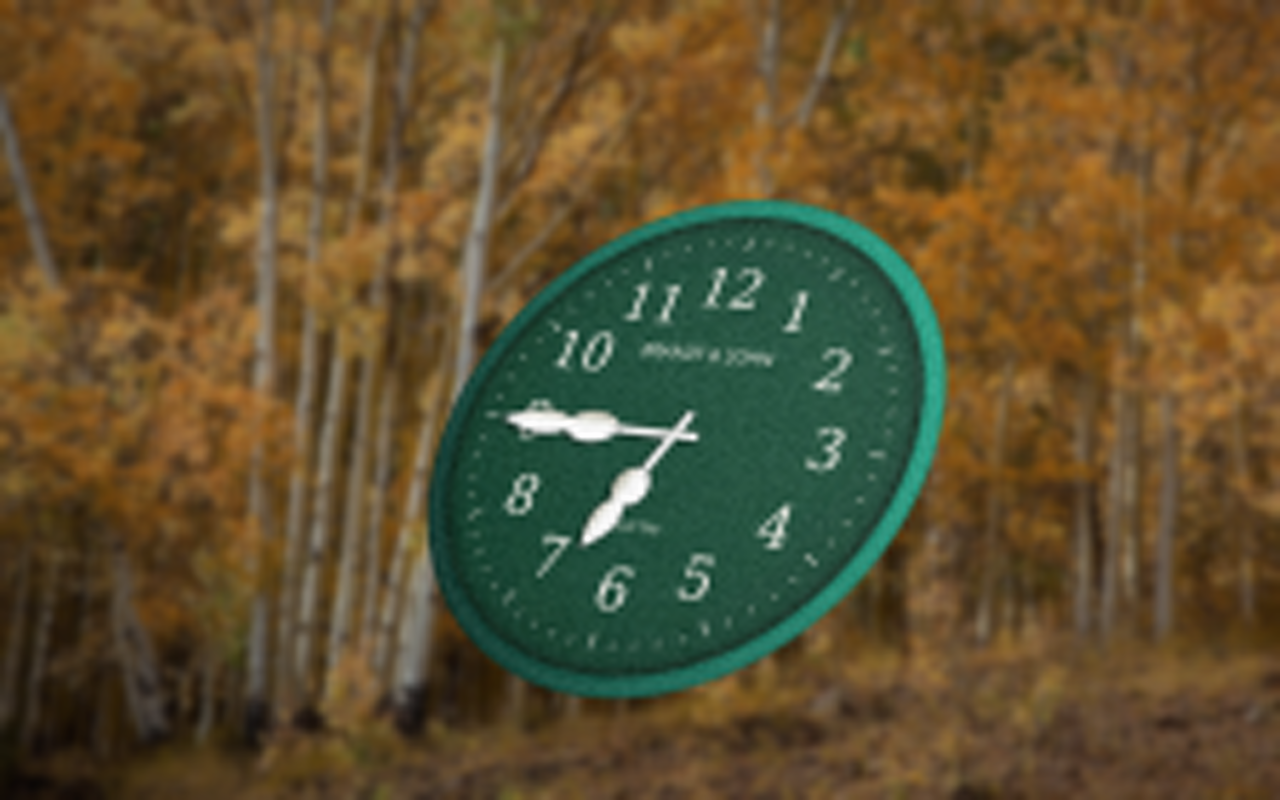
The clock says {"hour": 6, "minute": 45}
